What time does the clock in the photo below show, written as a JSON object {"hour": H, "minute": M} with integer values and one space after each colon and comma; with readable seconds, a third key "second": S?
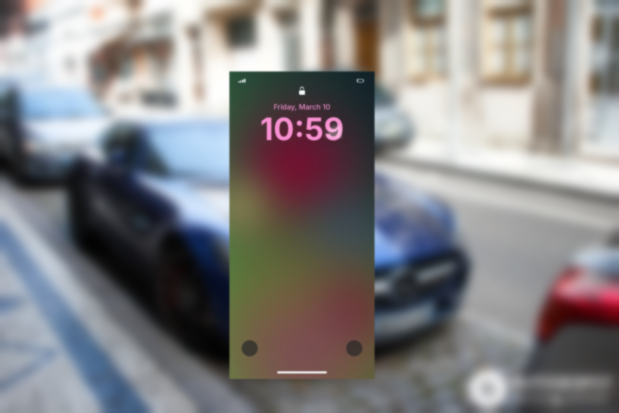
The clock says {"hour": 10, "minute": 59}
